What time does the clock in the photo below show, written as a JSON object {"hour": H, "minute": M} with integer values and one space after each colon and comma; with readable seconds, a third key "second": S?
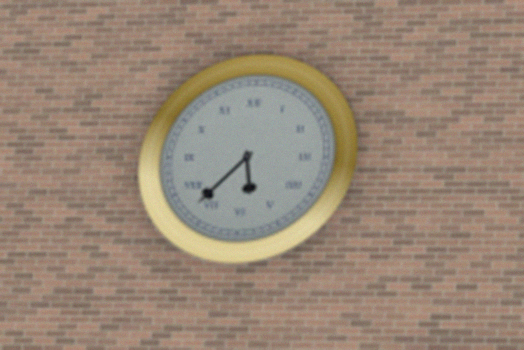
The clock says {"hour": 5, "minute": 37}
